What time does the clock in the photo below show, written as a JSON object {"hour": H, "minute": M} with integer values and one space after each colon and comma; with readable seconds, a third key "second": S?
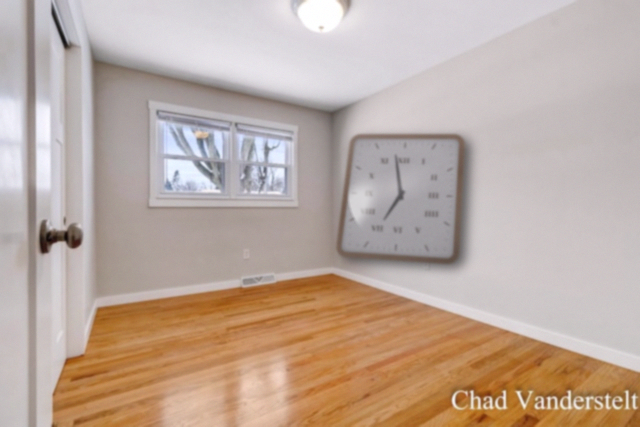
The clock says {"hour": 6, "minute": 58}
